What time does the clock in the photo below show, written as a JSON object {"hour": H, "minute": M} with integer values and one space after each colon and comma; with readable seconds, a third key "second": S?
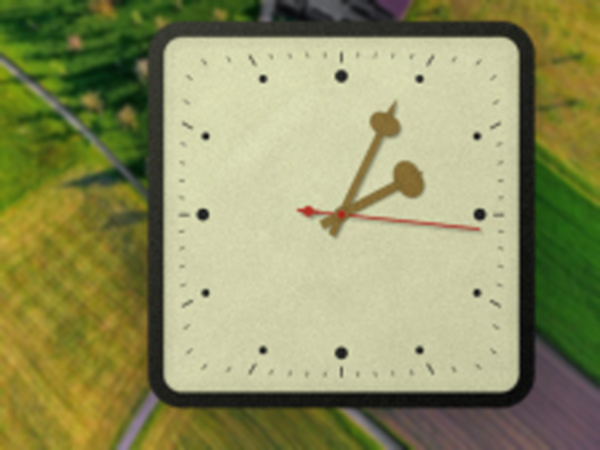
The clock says {"hour": 2, "minute": 4, "second": 16}
